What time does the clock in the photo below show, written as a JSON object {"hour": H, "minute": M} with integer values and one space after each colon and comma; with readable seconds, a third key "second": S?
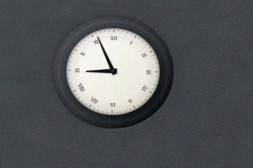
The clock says {"hour": 8, "minute": 56}
